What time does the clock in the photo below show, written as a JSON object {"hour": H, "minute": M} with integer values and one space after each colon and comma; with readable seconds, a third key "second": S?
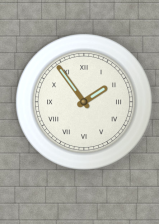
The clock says {"hour": 1, "minute": 54}
